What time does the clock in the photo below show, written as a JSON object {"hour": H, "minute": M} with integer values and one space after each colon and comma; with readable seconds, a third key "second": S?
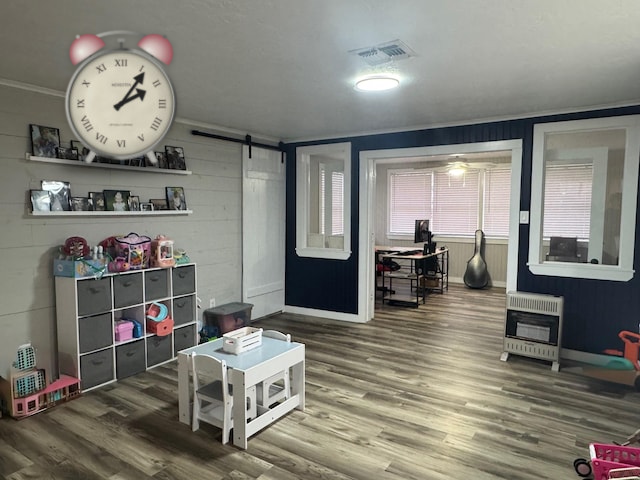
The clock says {"hour": 2, "minute": 6}
